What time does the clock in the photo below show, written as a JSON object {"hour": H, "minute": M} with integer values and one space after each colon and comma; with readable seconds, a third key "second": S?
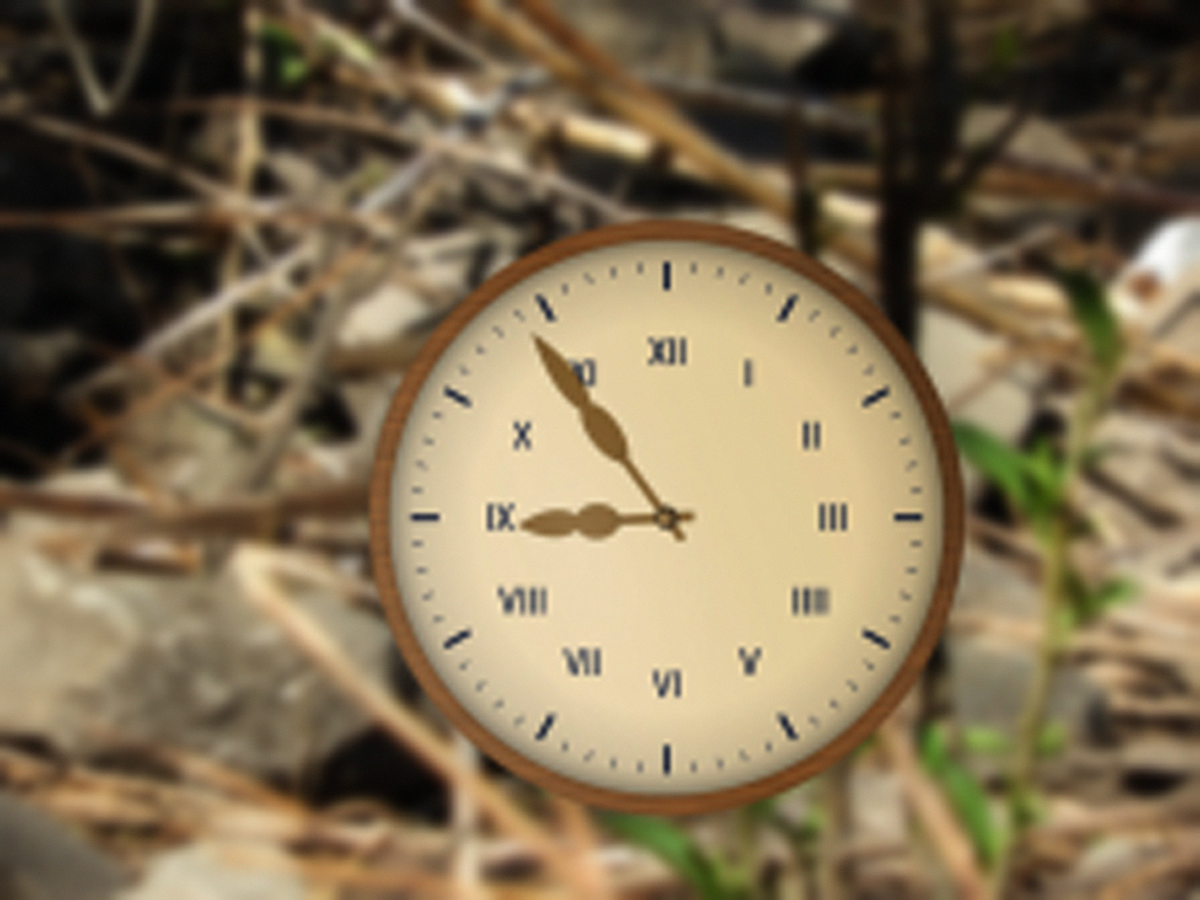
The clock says {"hour": 8, "minute": 54}
